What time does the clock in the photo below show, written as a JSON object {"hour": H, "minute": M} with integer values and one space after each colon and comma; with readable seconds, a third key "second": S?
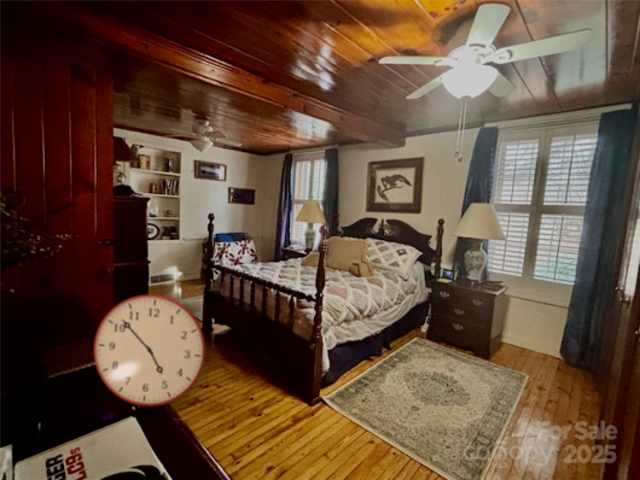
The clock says {"hour": 4, "minute": 52}
